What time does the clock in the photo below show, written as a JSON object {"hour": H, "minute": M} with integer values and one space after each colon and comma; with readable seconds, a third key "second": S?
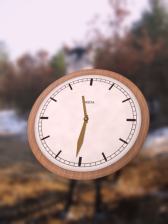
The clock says {"hour": 11, "minute": 31}
